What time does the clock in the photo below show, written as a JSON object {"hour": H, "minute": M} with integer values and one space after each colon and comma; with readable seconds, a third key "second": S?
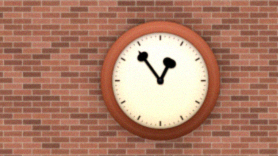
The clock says {"hour": 12, "minute": 54}
